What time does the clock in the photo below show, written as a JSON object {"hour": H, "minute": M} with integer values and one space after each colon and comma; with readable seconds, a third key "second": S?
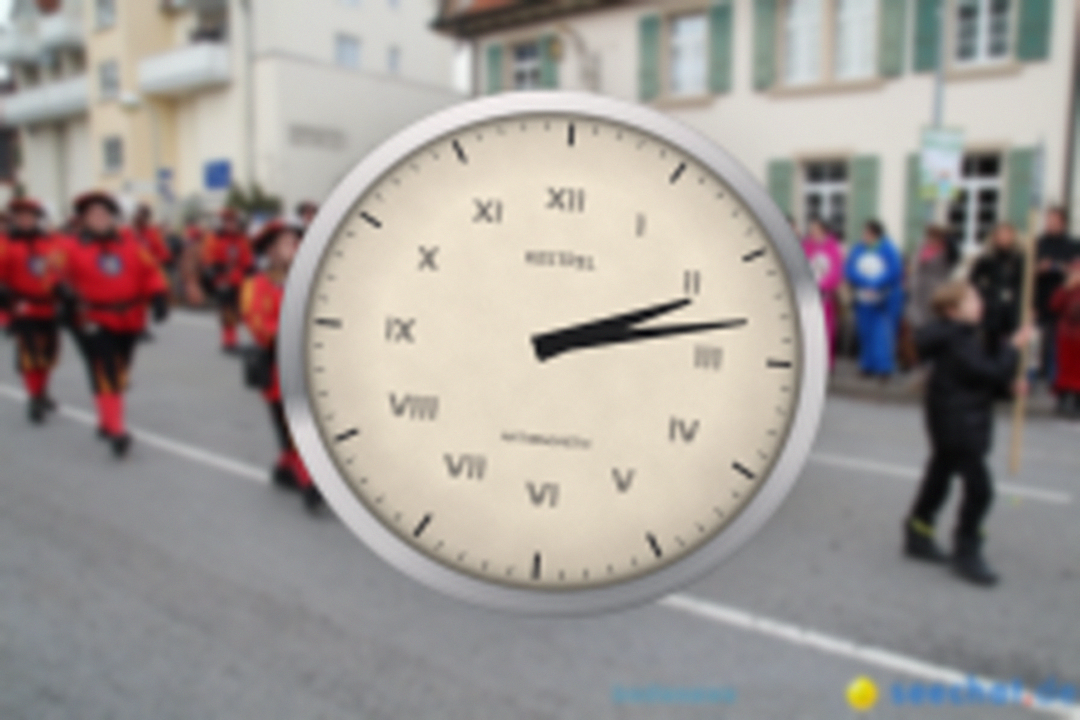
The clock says {"hour": 2, "minute": 13}
